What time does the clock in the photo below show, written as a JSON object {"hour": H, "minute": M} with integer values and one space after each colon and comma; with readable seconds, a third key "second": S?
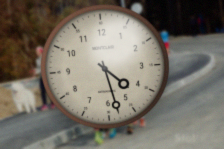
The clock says {"hour": 4, "minute": 28}
